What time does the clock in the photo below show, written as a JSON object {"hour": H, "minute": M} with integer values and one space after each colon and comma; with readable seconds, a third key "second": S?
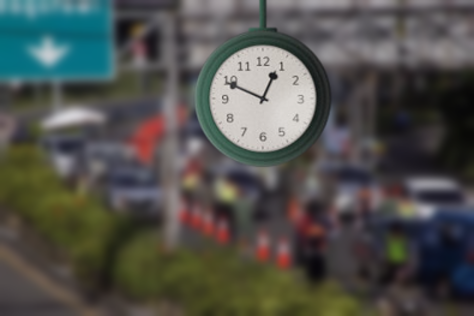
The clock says {"hour": 12, "minute": 49}
